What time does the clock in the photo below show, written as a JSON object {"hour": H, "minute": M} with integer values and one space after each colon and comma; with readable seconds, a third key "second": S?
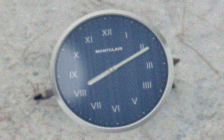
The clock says {"hour": 8, "minute": 11}
